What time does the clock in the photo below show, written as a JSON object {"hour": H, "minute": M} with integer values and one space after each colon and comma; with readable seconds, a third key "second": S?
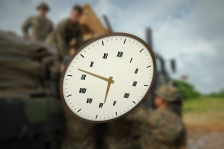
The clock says {"hour": 5, "minute": 47}
